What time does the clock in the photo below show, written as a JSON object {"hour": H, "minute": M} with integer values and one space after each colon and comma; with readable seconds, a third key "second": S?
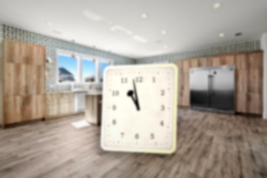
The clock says {"hour": 10, "minute": 58}
